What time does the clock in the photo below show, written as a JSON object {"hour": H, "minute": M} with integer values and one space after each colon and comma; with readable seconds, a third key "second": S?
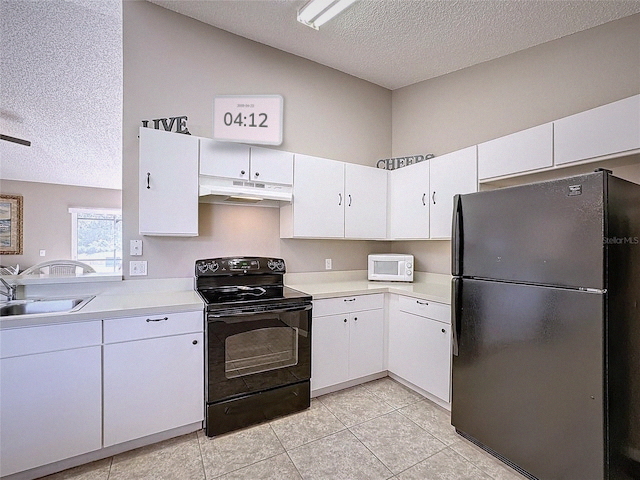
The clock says {"hour": 4, "minute": 12}
